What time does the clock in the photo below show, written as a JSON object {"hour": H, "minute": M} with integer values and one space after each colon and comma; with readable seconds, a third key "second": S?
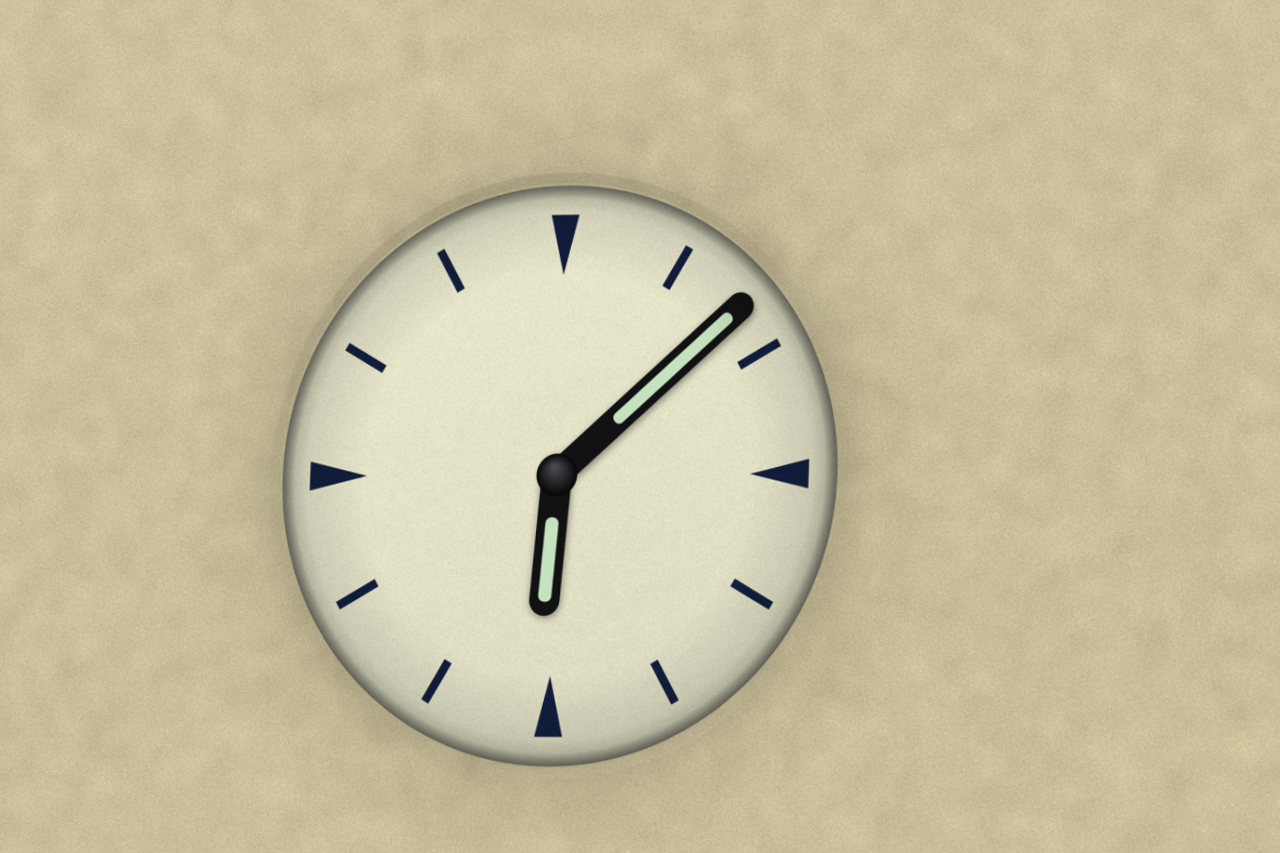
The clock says {"hour": 6, "minute": 8}
